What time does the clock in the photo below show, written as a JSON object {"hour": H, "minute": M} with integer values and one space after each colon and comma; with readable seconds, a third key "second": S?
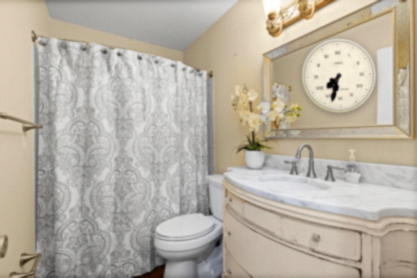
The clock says {"hour": 7, "minute": 33}
